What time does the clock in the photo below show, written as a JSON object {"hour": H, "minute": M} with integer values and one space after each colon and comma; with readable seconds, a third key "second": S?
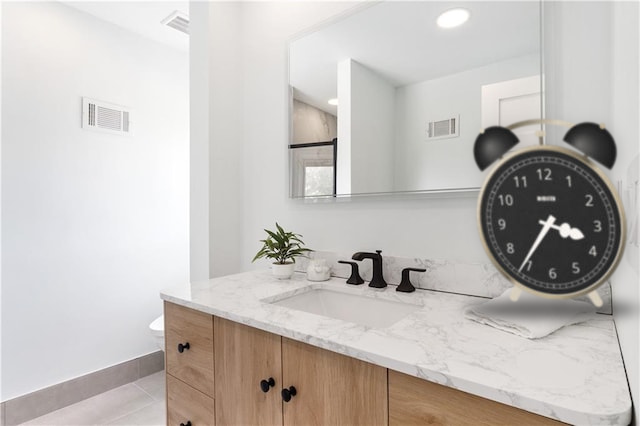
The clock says {"hour": 3, "minute": 36}
